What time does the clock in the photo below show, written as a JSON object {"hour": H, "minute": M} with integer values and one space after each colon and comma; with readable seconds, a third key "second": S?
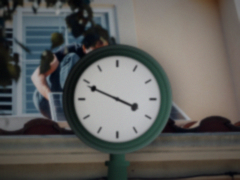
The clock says {"hour": 3, "minute": 49}
